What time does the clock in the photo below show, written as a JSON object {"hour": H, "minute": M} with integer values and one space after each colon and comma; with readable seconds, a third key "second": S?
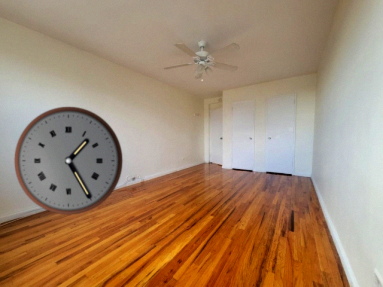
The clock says {"hour": 1, "minute": 25}
